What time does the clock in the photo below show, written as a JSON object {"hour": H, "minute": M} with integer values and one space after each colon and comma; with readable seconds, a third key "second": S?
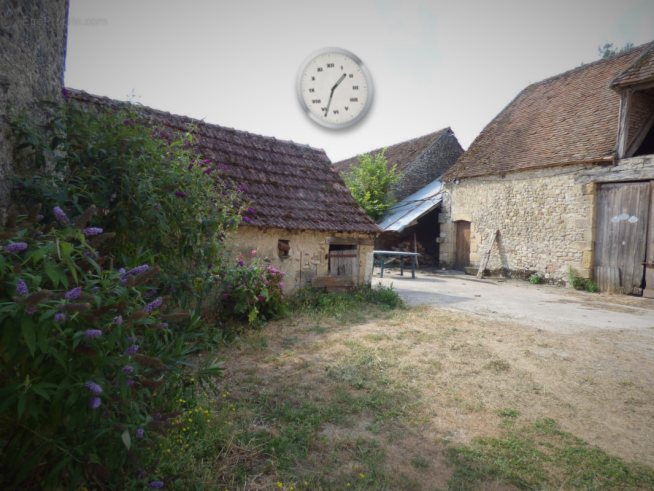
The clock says {"hour": 1, "minute": 34}
